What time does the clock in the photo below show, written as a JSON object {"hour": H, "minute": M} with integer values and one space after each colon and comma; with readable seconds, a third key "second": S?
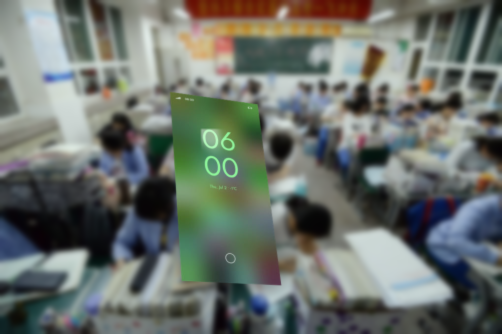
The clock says {"hour": 6, "minute": 0}
